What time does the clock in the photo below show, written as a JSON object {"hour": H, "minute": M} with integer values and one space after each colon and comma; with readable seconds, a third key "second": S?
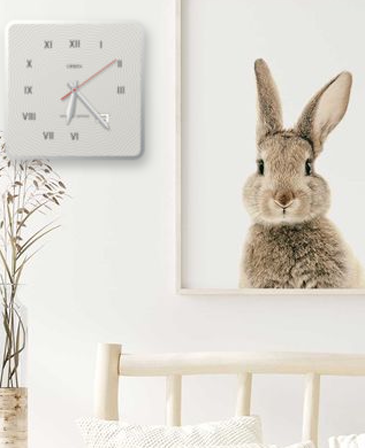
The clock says {"hour": 6, "minute": 23, "second": 9}
